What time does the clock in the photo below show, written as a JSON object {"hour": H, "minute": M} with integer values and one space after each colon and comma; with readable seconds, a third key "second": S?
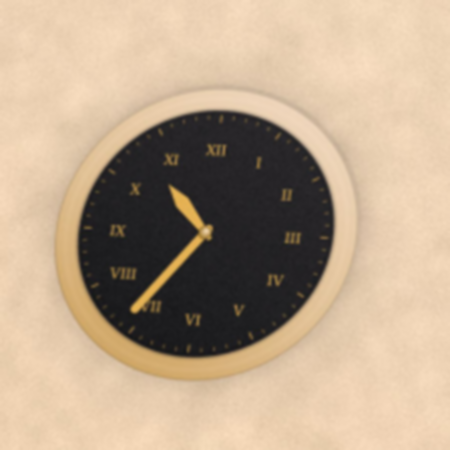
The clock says {"hour": 10, "minute": 36}
